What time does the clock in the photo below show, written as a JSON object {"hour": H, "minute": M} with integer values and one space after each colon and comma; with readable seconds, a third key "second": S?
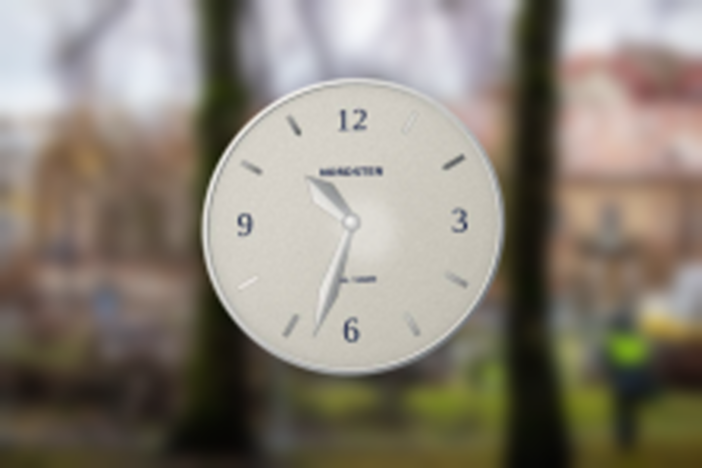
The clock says {"hour": 10, "minute": 33}
